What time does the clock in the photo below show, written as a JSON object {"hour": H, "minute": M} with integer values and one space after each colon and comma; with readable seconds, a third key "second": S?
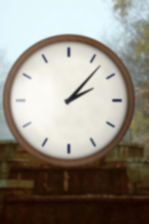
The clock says {"hour": 2, "minute": 7}
